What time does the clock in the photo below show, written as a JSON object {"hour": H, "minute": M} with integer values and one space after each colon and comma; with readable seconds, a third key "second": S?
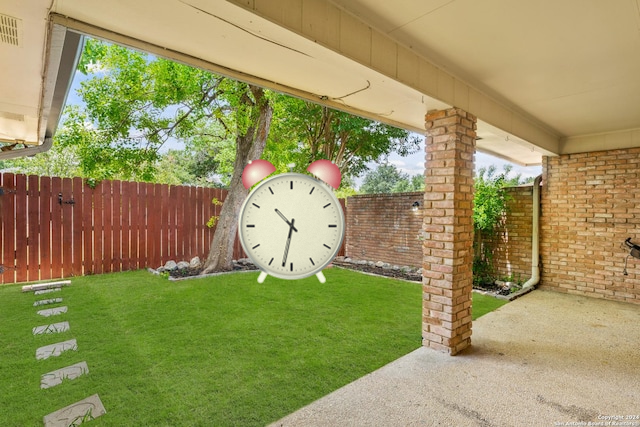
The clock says {"hour": 10, "minute": 32}
